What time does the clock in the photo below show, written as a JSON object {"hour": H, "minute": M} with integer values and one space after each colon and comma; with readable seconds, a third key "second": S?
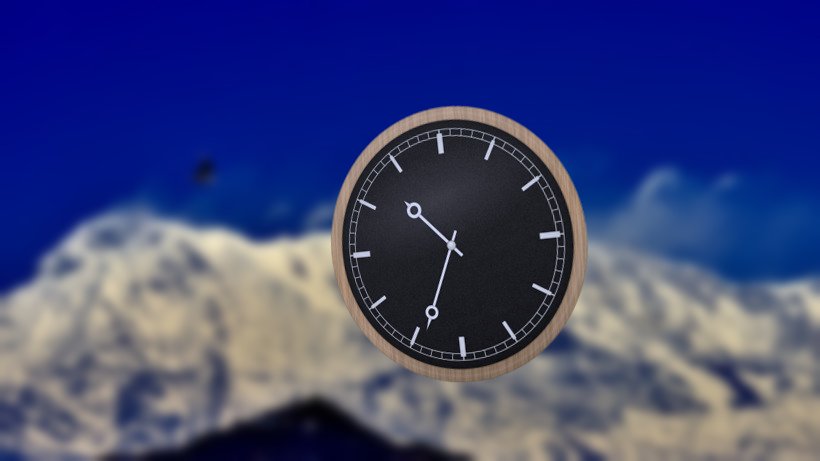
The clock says {"hour": 10, "minute": 34}
